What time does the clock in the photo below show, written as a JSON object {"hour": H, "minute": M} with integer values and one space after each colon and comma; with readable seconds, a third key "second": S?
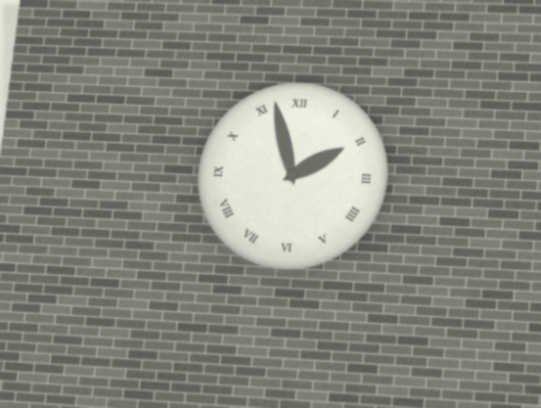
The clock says {"hour": 1, "minute": 57}
